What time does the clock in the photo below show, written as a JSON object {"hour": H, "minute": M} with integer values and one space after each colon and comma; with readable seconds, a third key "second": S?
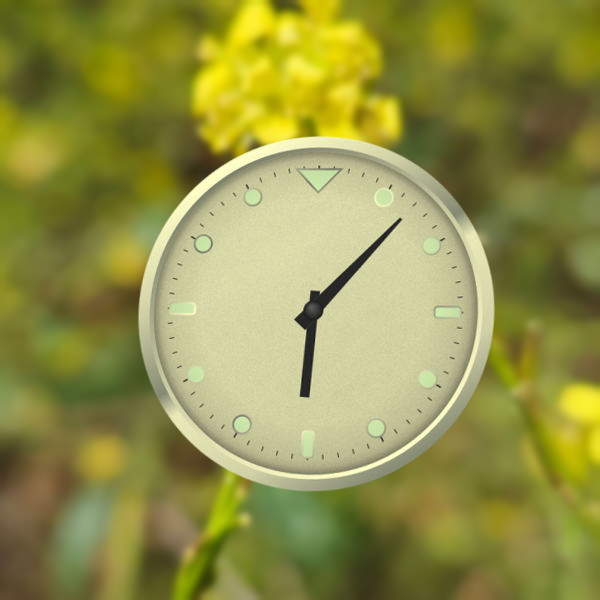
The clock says {"hour": 6, "minute": 7}
